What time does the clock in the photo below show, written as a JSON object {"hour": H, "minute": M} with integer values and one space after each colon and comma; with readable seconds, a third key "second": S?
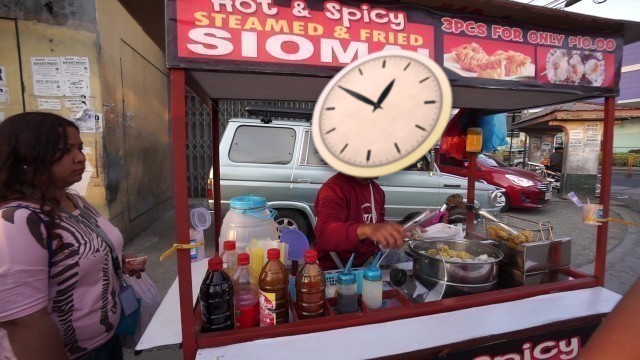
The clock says {"hour": 12, "minute": 50}
